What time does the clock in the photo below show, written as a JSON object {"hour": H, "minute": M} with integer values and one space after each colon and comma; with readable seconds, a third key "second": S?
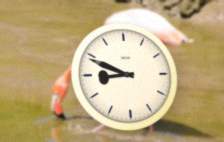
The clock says {"hour": 8, "minute": 49}
